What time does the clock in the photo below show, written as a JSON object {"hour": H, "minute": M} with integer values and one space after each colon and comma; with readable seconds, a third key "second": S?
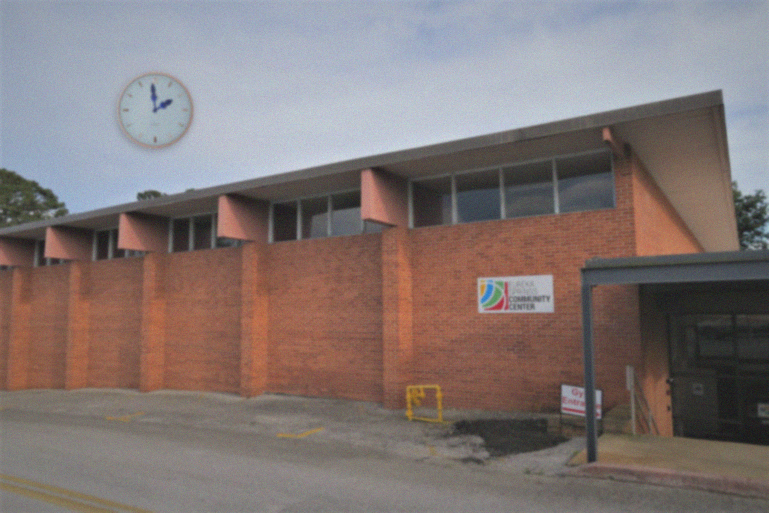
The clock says {"hour": 1, "minute": 59}
